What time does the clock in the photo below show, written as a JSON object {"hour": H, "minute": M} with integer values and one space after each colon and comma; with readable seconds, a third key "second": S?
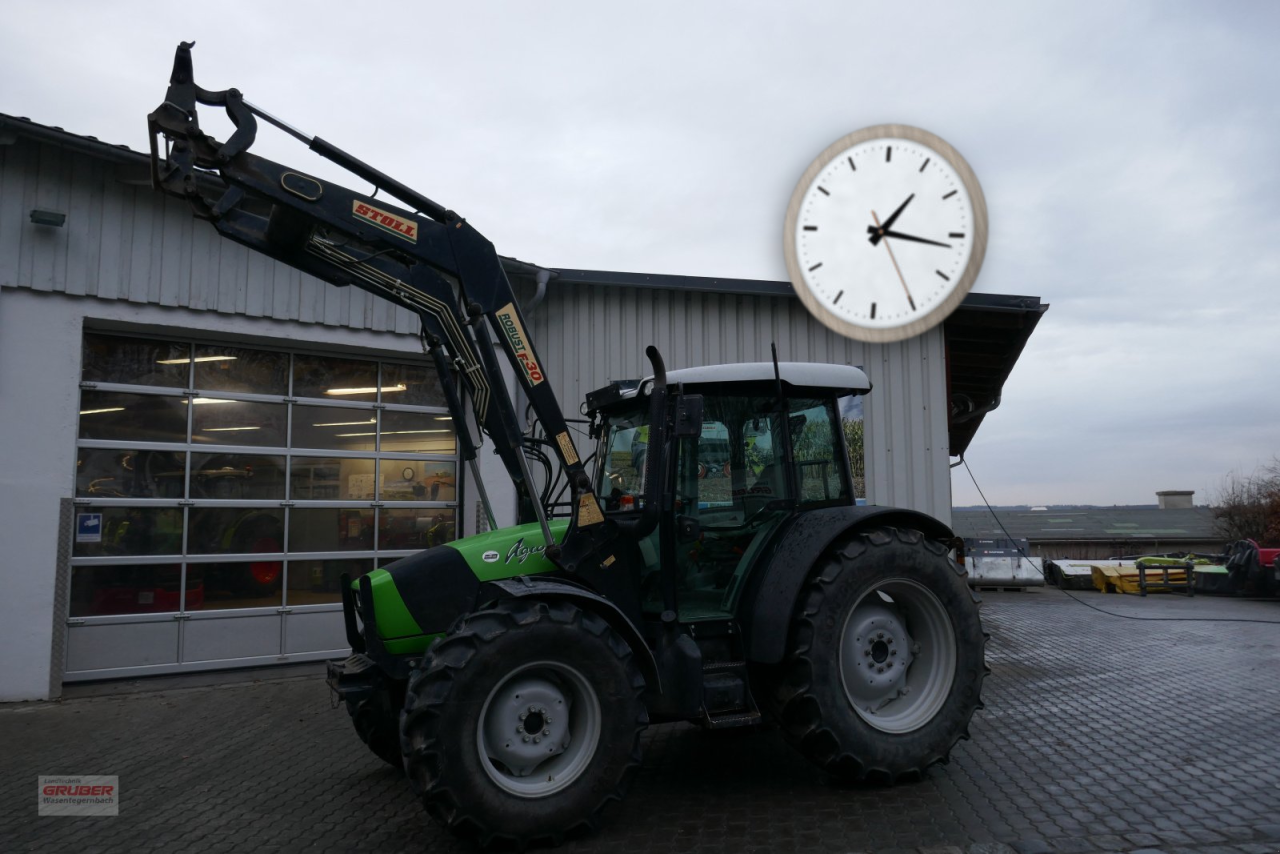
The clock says {"hour": 1, "minute": 16, "second": 25}
